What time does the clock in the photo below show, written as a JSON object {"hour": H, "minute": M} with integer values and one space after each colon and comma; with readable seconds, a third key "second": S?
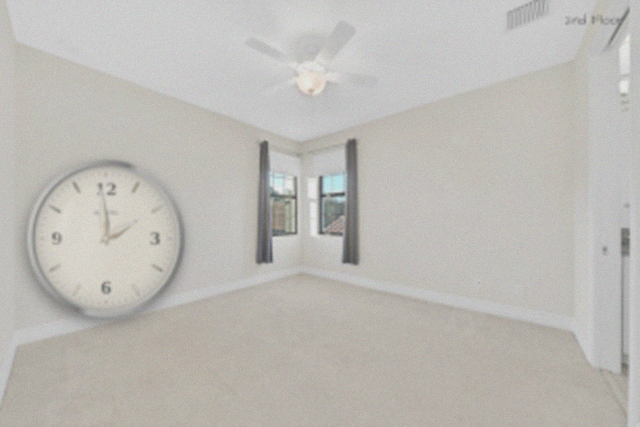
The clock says {"hour": 1, "minute": 59}
